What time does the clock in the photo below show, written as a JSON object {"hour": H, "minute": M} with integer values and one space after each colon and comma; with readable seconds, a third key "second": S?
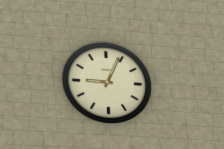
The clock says {"hour": 9, "minute": 4}
